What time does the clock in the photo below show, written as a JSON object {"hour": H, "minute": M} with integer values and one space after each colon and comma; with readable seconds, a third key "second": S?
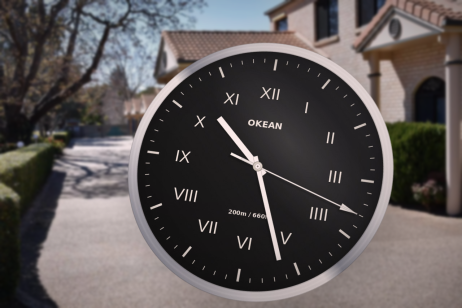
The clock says {"hour": 10, "minute": 26, "second": 18}
